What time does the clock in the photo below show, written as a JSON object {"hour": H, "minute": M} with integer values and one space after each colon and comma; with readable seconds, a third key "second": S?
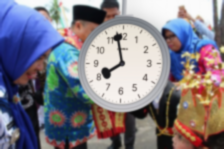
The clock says {"hour": 7, "minute": 58}
